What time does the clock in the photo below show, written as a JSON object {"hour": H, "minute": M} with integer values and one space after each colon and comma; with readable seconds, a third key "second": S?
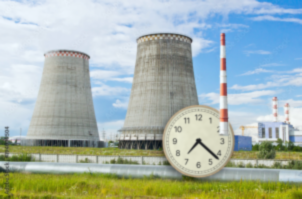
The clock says {"hour": 7, "minute": 22}
